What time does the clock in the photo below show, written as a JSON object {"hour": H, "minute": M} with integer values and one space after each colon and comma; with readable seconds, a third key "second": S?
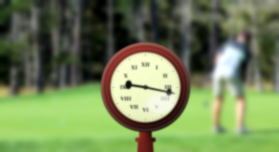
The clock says {"hour": 9, "minute": 17}
